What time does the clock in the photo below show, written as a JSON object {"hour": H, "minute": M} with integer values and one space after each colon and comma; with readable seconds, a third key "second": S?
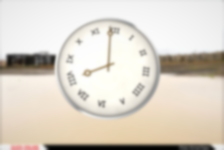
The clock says {"hour": 7, "minute": 59}
